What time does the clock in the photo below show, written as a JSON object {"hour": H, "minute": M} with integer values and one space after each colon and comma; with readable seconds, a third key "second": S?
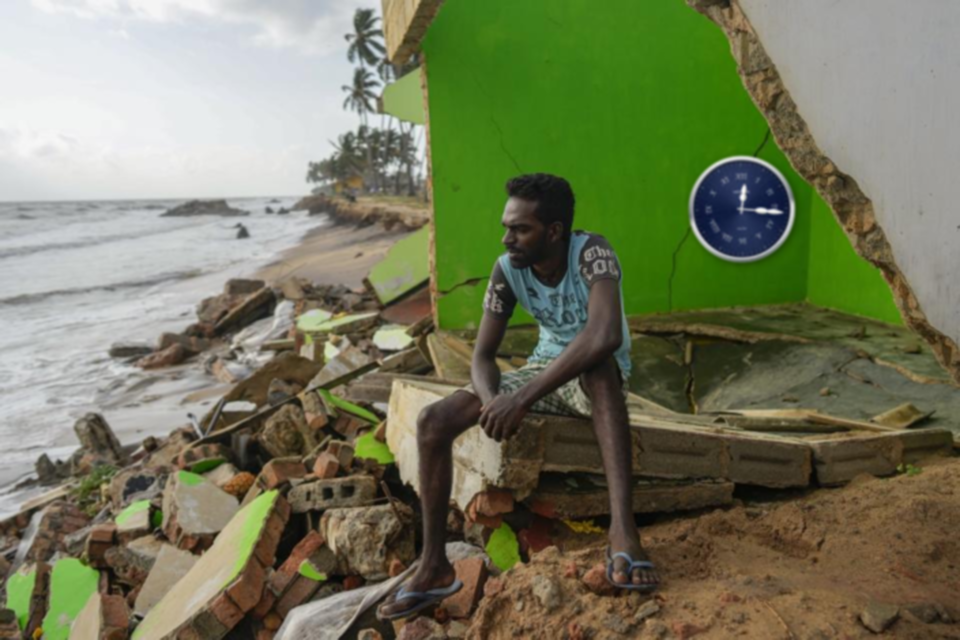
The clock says {"hour": 12, "minute": 16}
